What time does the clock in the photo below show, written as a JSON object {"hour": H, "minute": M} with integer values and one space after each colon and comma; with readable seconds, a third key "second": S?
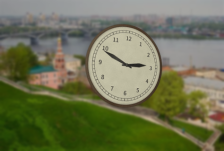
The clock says {"hour": 2, "minute": 49}
